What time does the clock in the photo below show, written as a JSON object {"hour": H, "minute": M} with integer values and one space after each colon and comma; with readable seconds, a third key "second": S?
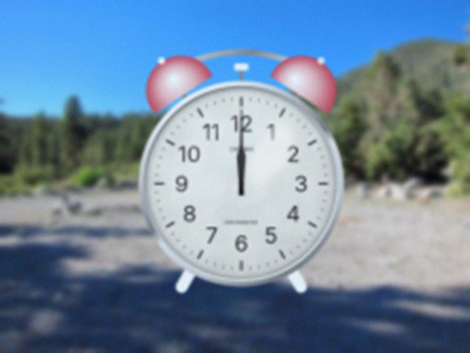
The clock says {"hour": 12, "minute": 0}
